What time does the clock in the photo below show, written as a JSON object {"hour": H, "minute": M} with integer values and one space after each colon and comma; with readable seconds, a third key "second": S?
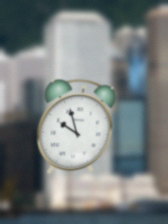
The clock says {"hour": 9, "minute": 56}
